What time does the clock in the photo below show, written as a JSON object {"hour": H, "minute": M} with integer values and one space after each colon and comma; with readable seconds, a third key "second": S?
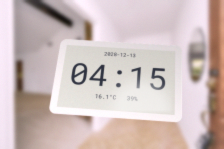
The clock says {"hour": 4, "minute": 15}
